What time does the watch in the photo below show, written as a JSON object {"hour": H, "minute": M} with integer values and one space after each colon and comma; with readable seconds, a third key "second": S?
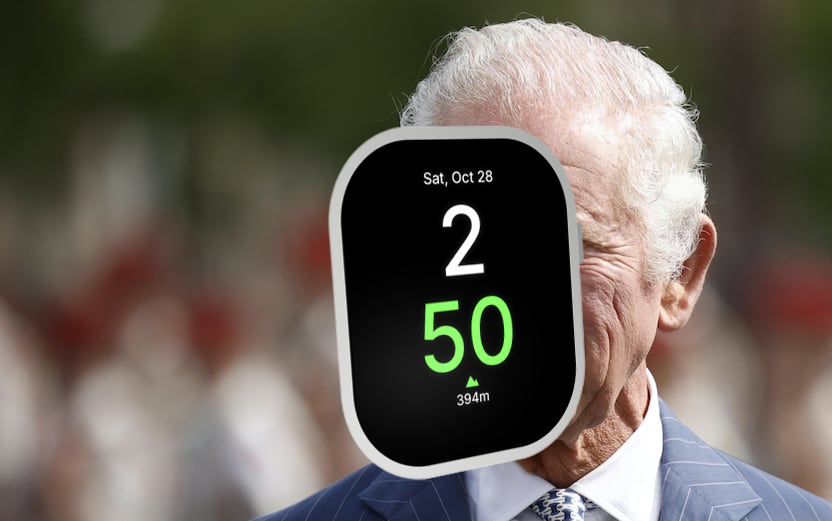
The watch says {"hour": 2, "minute": 50}
